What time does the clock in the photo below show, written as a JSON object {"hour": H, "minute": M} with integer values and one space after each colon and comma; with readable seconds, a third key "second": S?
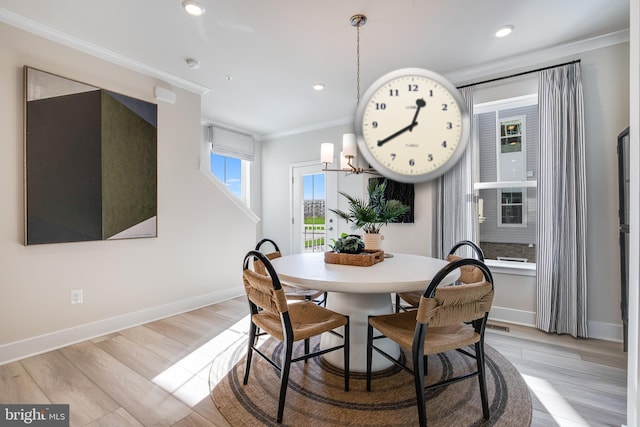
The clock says {"hour": 12, "minute": 40}
